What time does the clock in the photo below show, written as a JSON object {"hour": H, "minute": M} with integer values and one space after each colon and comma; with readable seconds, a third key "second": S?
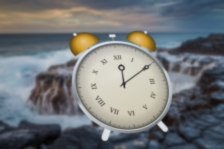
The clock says {"hour": 12, "minute": 10}
